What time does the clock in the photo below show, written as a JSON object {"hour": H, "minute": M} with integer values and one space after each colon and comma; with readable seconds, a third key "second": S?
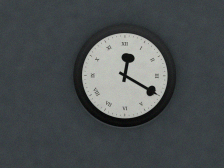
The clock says {"hour": 12, "minute": 20}
